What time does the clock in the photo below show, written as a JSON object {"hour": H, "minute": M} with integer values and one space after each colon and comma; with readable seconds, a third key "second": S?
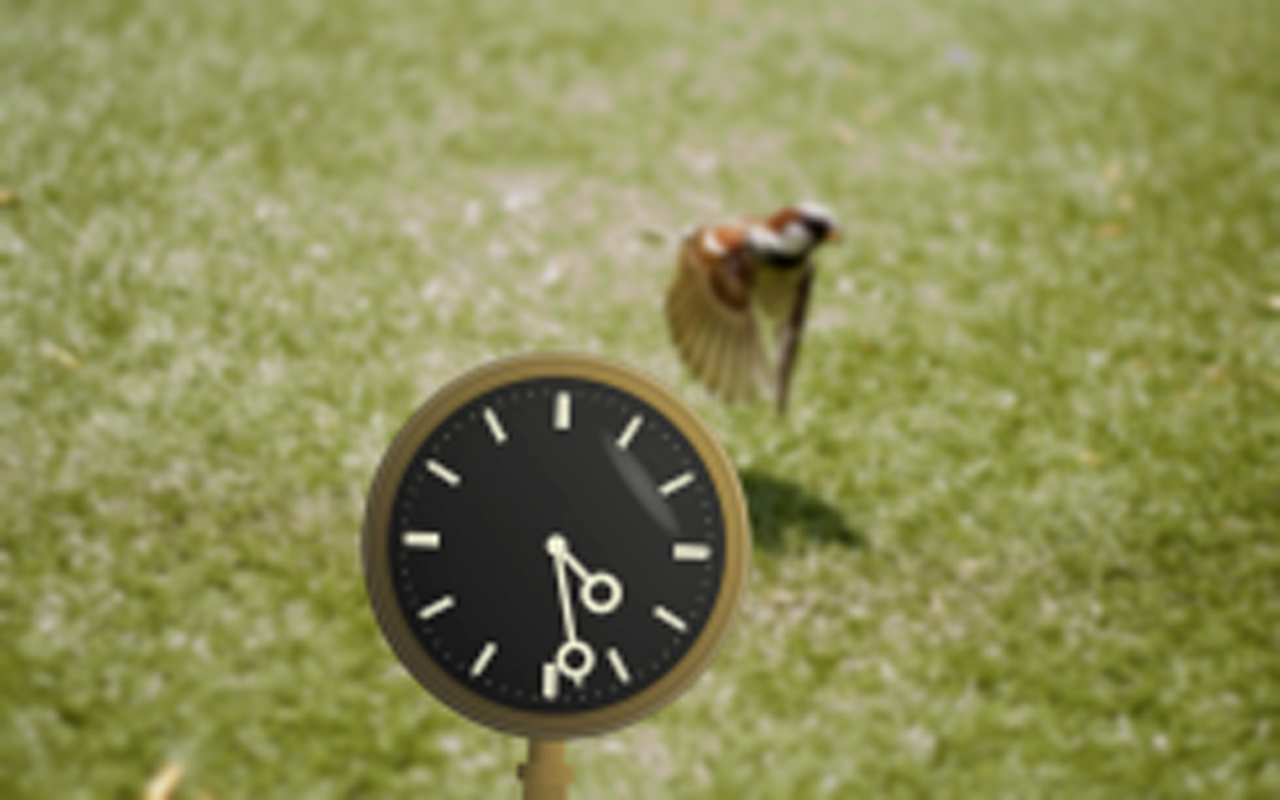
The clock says {"hour": 4, "minute": 28}
